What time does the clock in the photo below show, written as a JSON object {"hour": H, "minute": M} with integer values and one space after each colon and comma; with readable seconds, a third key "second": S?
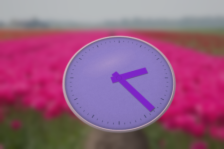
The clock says {"hour": 2, "minute": 23}
